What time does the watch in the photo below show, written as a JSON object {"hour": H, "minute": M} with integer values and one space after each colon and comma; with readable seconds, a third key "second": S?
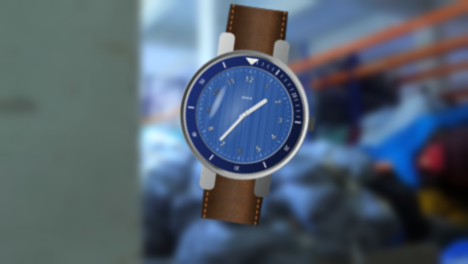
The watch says {"hour": 1, "minute": 36}
